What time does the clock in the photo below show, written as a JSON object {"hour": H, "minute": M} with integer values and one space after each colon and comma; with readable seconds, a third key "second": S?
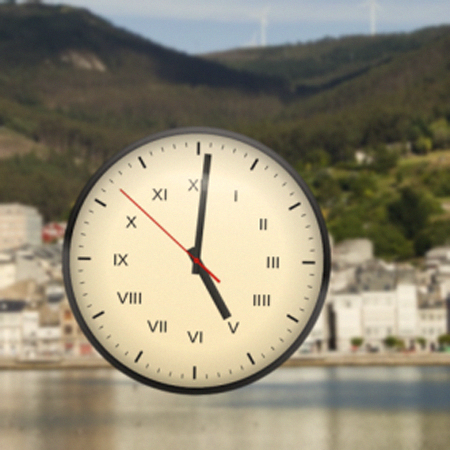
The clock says {"hour": 5, "minute": 0, "second": 52}
